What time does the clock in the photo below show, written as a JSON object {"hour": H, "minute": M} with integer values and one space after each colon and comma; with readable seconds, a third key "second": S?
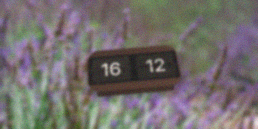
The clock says {"hour": 16, "minute": 12}
